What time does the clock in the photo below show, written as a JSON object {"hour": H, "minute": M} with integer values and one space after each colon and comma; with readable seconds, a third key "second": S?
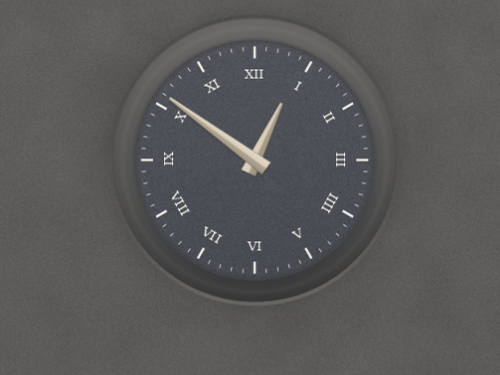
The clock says {"hour": 12, "minute": 51}
